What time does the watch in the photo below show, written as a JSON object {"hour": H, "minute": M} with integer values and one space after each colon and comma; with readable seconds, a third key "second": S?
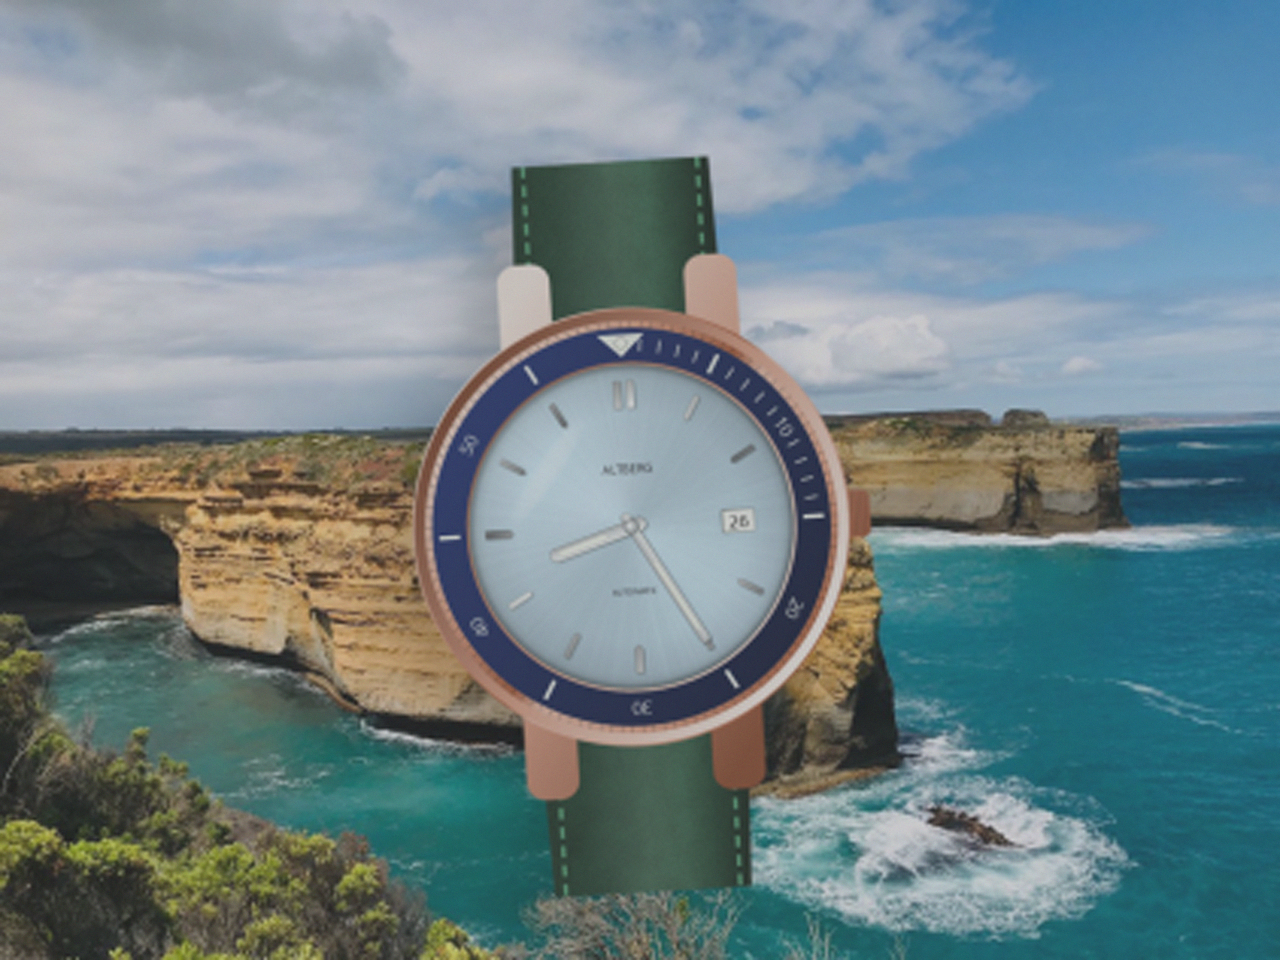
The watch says {"hour": 8, "minute": 25}
